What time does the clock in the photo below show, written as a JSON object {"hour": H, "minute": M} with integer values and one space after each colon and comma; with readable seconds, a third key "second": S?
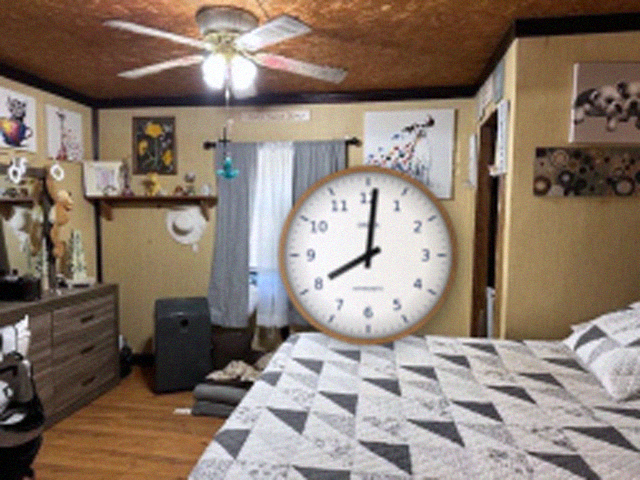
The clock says {"hour": 8, "minute": 1}
